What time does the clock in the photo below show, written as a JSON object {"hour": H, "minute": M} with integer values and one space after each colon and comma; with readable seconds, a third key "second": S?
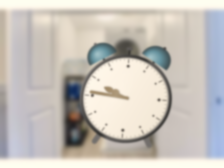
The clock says {"hour": 9, "minute": 46}
